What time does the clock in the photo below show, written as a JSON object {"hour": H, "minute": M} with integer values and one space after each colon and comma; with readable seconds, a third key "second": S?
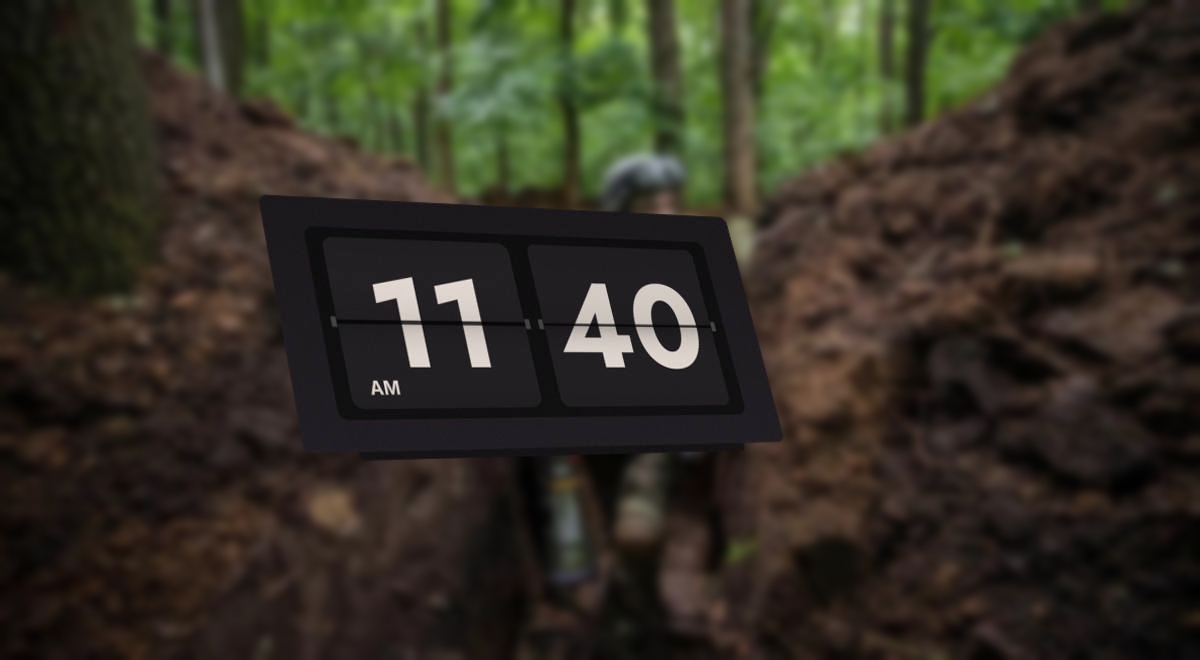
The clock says {"hour": 11, "minute": 40}
